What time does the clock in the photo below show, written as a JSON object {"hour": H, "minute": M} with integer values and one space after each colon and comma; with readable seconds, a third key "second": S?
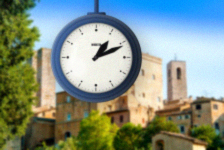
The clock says {"hour": 1, "minute": 11}
